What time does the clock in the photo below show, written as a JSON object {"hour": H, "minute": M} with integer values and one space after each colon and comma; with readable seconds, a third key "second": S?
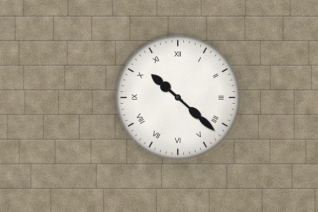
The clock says {"hour": 10, "minute": 22}
